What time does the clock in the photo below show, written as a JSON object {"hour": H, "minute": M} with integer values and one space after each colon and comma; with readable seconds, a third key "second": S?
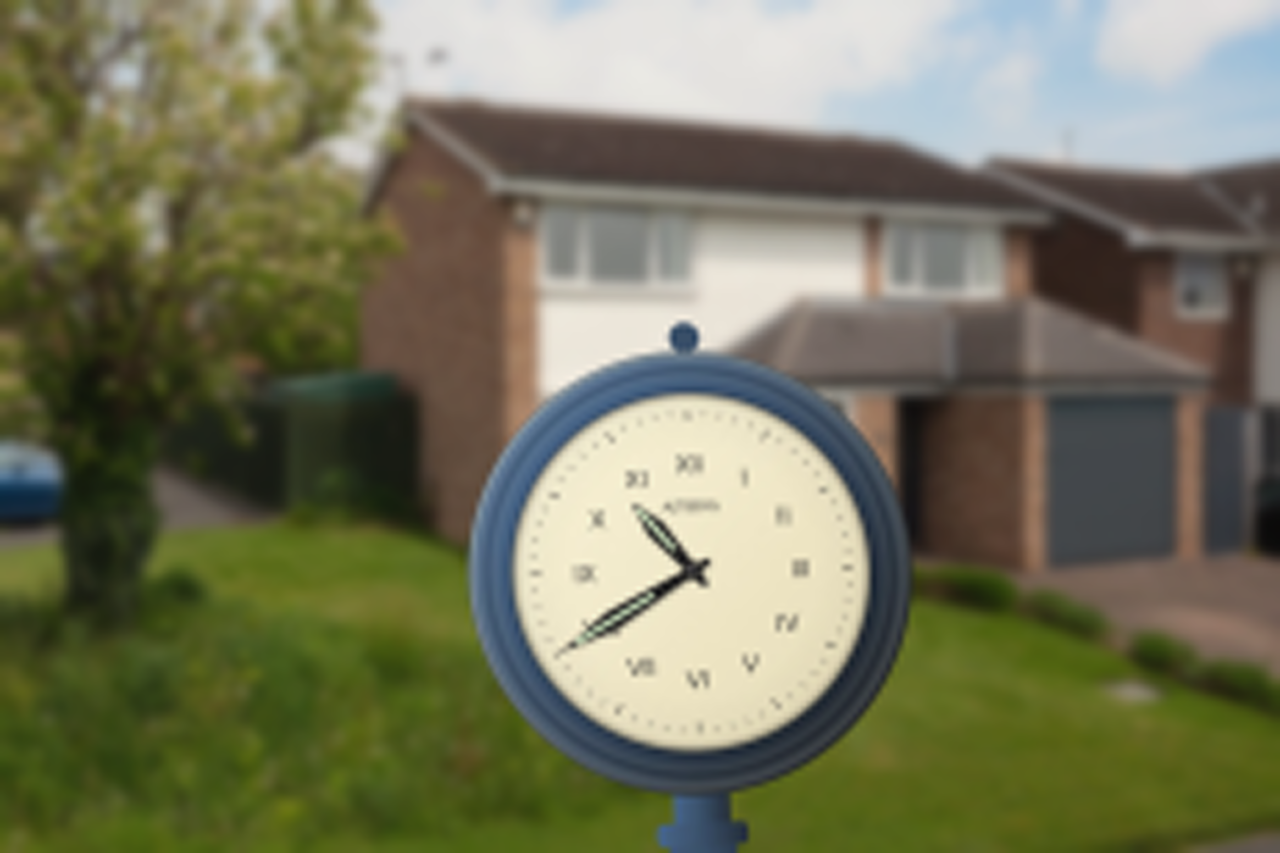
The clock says {"hour": 10, "minute": 40}
